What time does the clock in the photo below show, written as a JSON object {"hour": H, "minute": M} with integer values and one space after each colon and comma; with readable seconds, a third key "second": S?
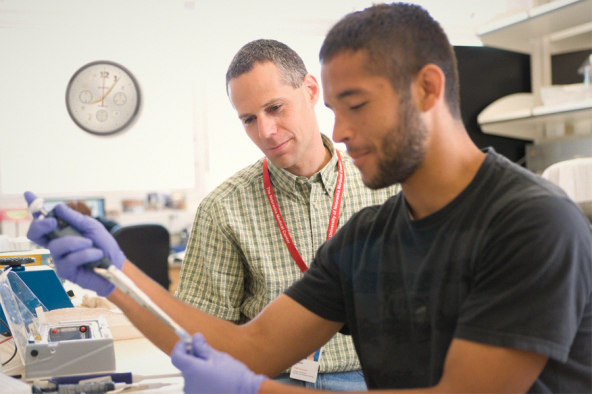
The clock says {"hour": 8, "minute": 6}
